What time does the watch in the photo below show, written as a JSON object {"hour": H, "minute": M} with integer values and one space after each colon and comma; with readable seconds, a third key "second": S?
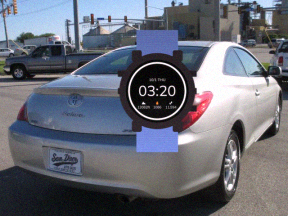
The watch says {"hour": 3, "minute": 20}
